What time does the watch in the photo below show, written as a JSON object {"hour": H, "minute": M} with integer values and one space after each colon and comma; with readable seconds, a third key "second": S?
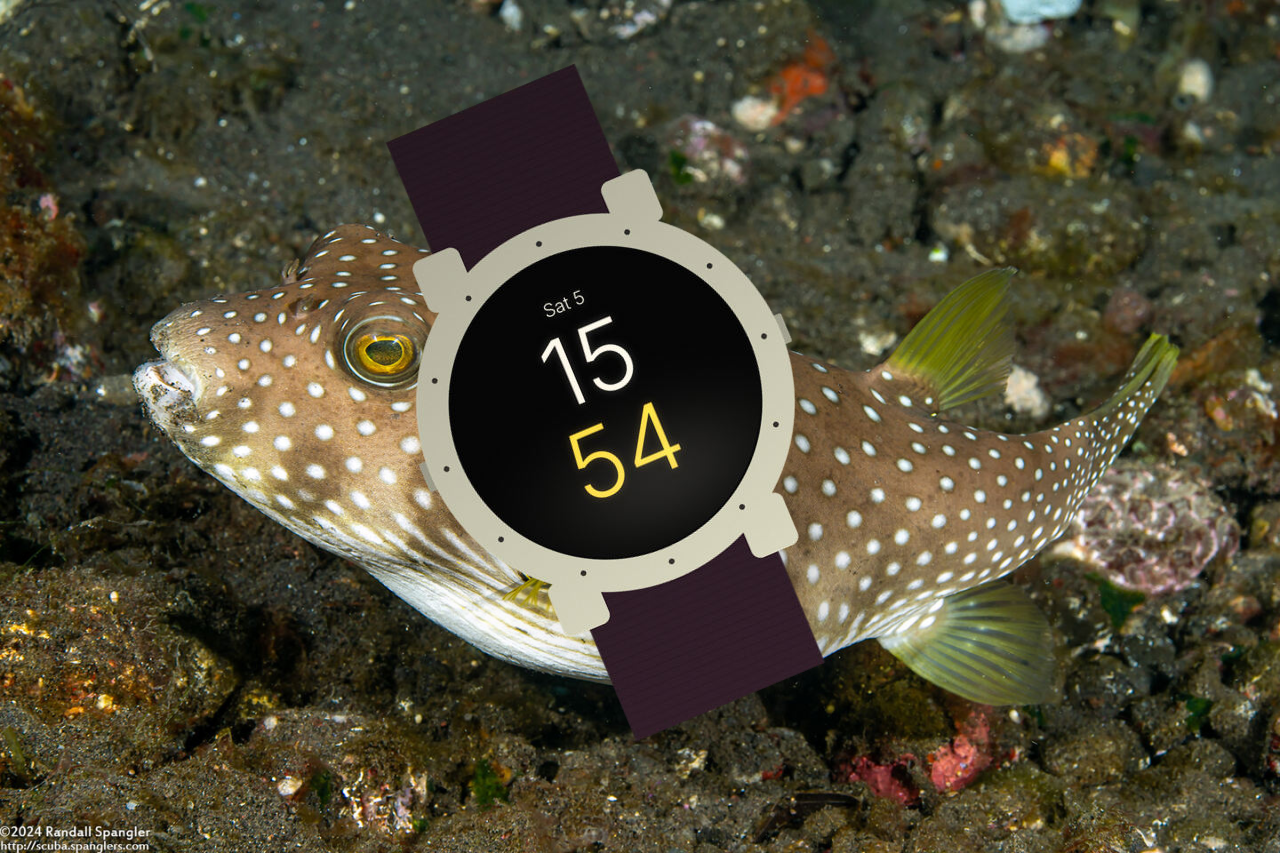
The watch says {"hour": 15, "minute": 54}
